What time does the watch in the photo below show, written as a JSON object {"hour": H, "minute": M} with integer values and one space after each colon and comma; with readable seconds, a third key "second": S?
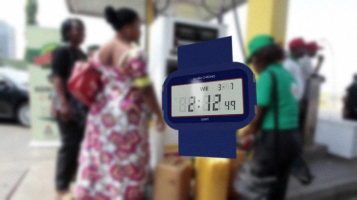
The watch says {"hour": 2, "minute": 12, "second": 49}
